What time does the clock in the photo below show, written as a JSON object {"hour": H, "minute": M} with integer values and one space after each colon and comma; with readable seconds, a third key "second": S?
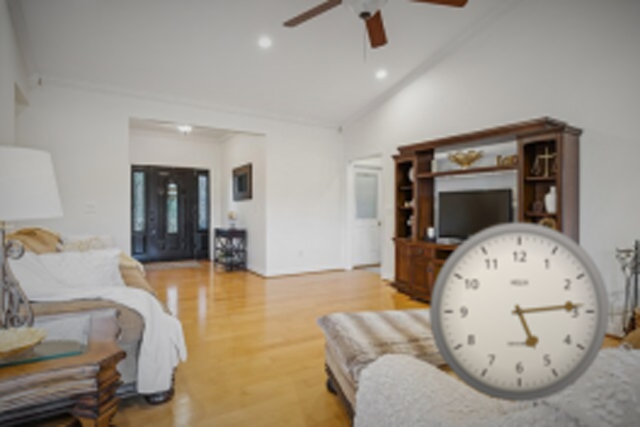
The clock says {"hour": 5, "minute": 14}
